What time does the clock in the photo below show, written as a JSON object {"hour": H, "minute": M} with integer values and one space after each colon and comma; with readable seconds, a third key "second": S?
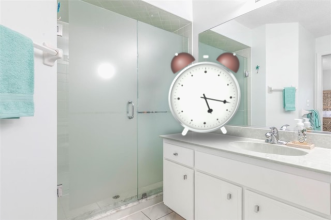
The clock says {"hour": 5, "minute": 17}
